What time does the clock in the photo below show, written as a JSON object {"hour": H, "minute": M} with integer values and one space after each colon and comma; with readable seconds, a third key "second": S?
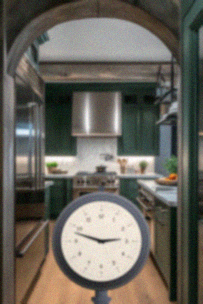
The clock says {"hour": 2, "minute": 48}
